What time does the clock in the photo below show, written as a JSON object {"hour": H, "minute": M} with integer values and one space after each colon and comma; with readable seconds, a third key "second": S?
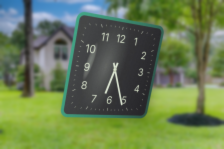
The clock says {"hour": 6, "minute": 26}
